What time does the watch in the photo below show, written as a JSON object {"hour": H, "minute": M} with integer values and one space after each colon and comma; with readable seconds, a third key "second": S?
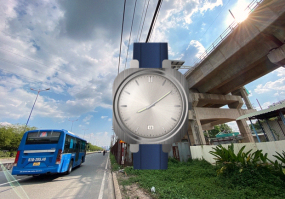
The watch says {"hour": 8, "minute": 9}
